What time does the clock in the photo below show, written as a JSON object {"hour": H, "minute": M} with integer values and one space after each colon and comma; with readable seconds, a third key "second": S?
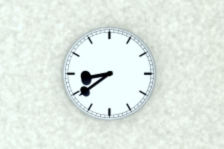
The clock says {"hour": 8, "minute": 39}
